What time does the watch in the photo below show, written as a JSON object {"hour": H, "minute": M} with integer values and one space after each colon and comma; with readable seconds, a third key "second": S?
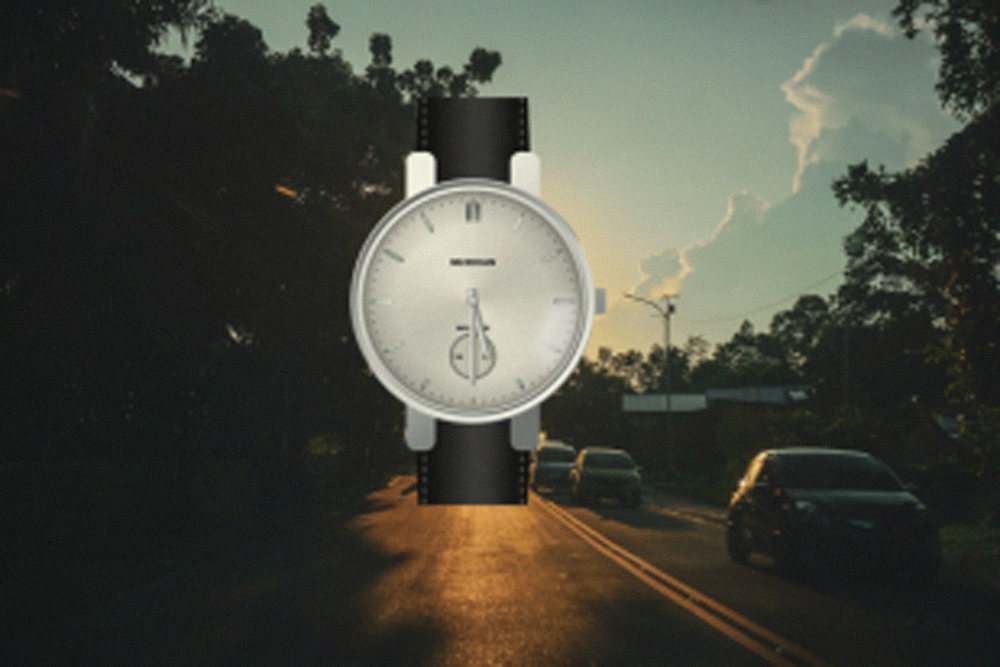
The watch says {"hour": 5, "minute": 30}
